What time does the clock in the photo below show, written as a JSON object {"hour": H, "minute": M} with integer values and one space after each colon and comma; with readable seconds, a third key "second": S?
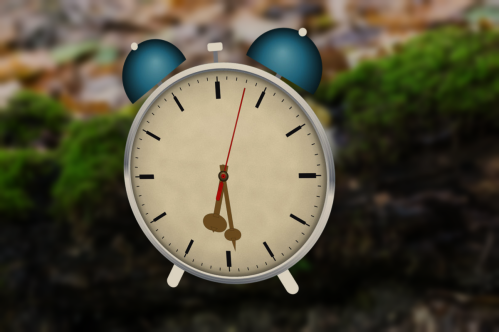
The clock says {"hour": 6, "minute": 29, "second": 3}
